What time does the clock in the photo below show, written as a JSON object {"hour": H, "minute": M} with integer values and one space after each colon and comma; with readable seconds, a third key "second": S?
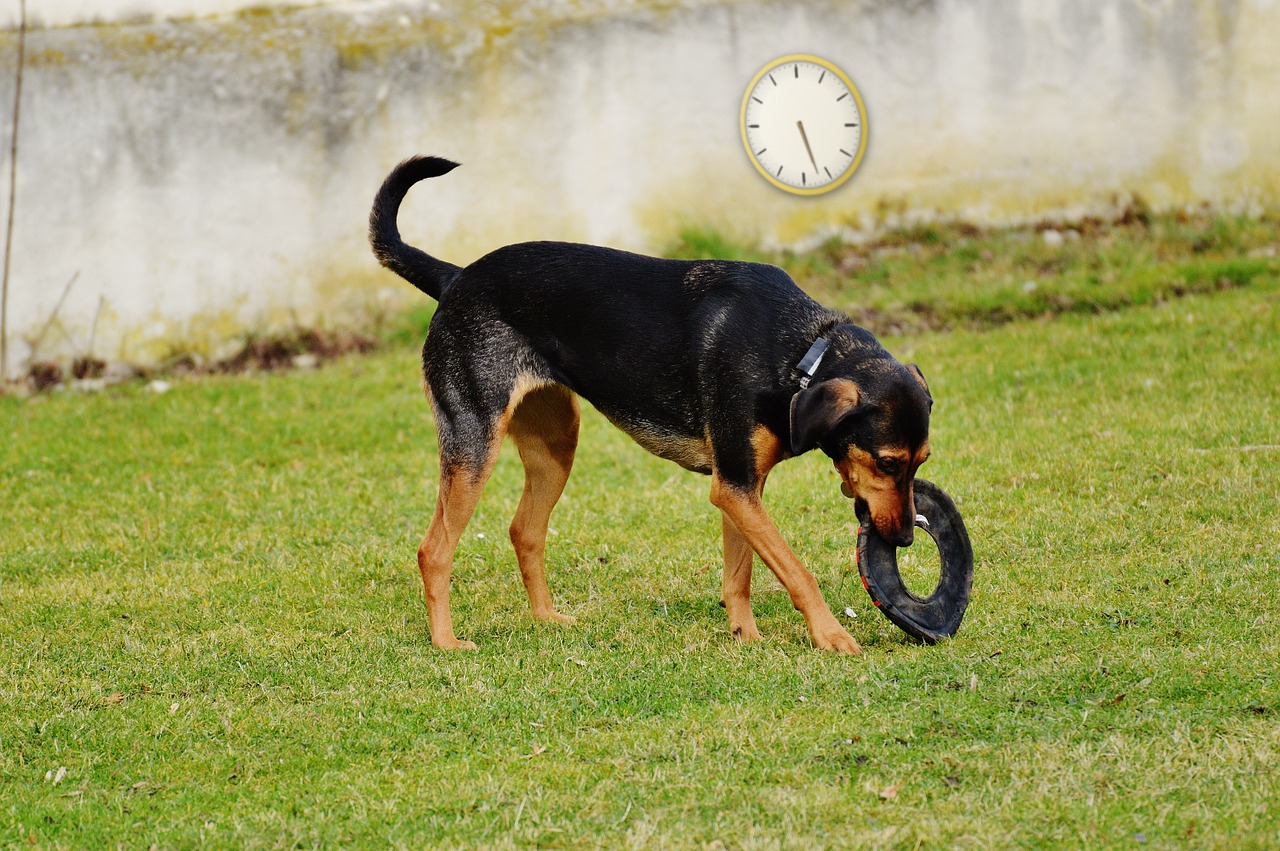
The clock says {"hour": 5, "minute": 27}
